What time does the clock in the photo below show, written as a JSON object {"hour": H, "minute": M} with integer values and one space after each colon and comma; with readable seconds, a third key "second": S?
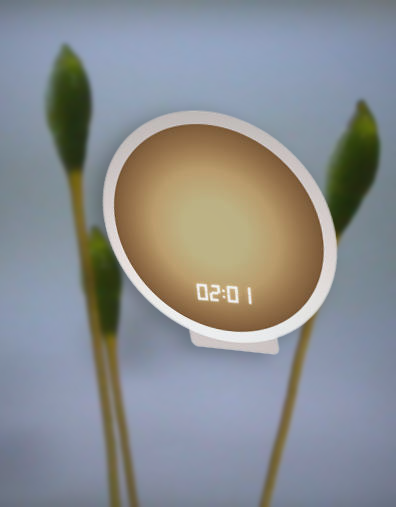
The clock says {"hour": 2, "minute": 1}
